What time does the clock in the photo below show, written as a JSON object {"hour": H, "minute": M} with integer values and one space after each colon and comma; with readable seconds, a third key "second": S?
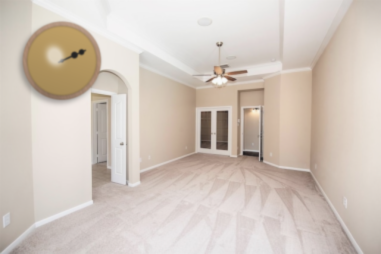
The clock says {"hour": 2, "minute": 11}
